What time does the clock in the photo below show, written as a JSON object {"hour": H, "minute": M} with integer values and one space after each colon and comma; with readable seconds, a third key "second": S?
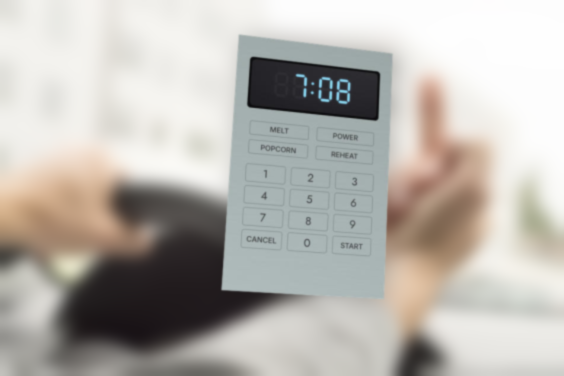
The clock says {"hour": 7, "minute": 8}
